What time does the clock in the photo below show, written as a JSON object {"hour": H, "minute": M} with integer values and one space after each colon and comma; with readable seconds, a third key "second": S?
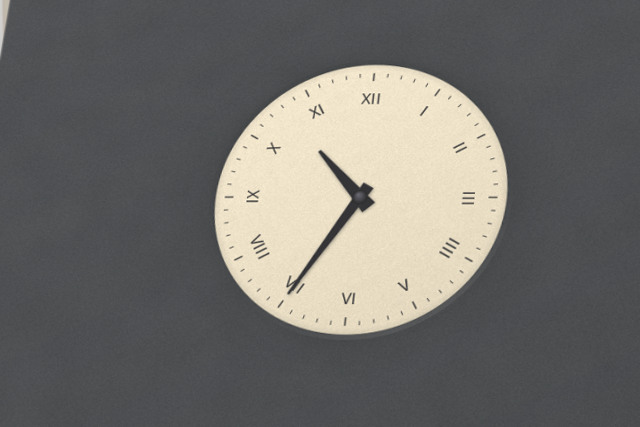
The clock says {"hour": 10, "minute": 35}
